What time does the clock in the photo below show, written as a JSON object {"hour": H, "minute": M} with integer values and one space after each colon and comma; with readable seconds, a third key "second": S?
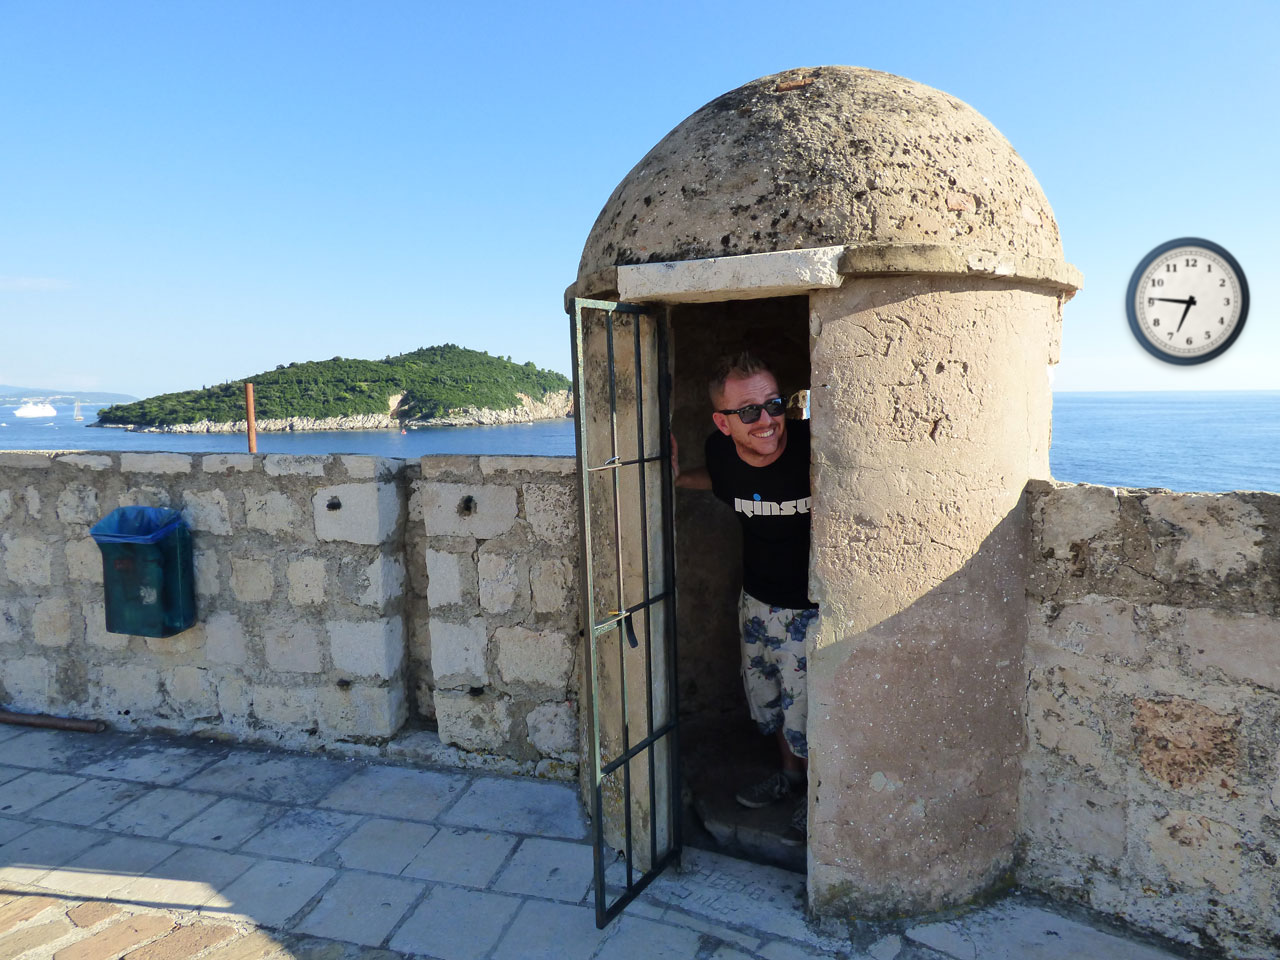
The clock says {"hour": 6, "minute": 46}
